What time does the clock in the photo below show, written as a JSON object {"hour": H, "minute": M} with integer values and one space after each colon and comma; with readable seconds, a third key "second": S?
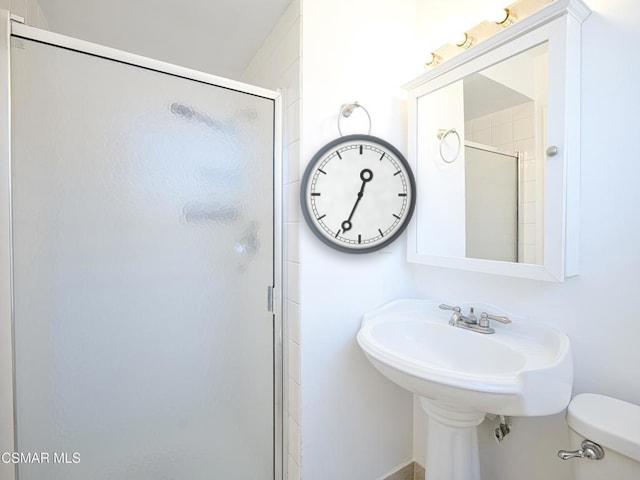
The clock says {"hour": 12, "minute": 34}
